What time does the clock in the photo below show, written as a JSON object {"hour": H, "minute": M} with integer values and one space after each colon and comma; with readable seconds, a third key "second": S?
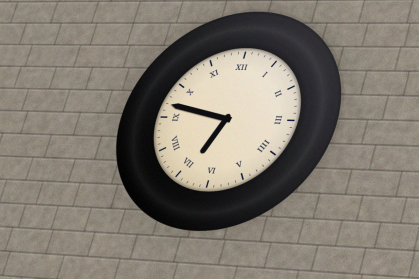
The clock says {"hour": 6, "minute": 47}
